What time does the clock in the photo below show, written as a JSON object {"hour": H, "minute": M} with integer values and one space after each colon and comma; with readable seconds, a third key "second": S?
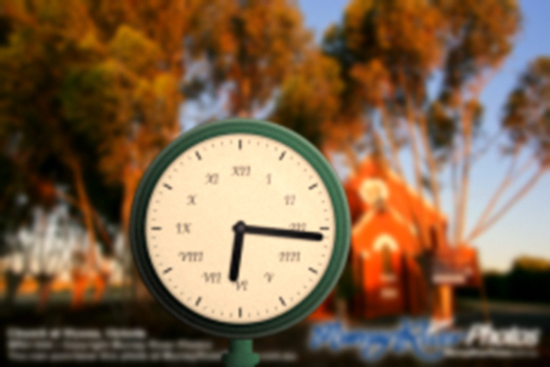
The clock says {"hour": 6, "minute": 16}
